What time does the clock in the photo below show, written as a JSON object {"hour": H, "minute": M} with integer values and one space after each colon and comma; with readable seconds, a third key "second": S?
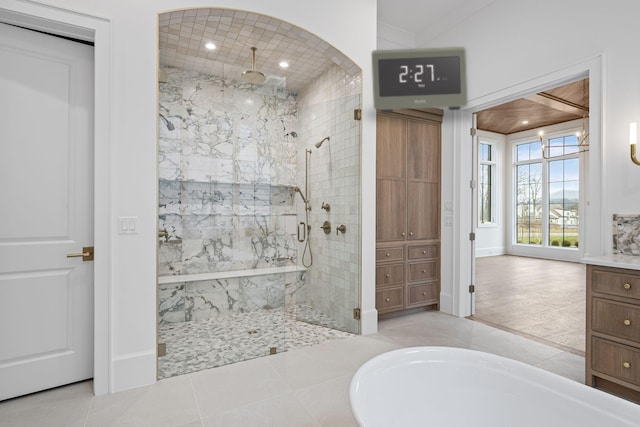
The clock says {"hour": 2, "minute": 27}
